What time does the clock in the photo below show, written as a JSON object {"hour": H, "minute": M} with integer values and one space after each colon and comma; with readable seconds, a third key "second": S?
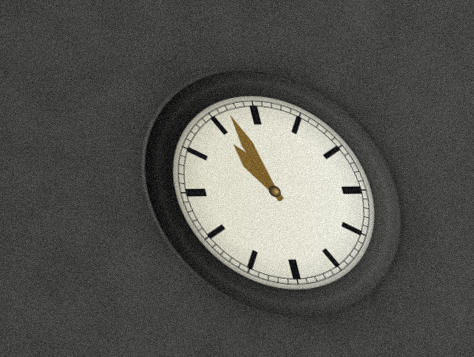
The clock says {"hour": 10, "minute": 57}
